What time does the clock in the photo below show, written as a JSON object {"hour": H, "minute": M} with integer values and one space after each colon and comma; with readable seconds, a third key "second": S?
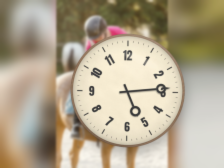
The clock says {"hour": 5, "minute": 14}
